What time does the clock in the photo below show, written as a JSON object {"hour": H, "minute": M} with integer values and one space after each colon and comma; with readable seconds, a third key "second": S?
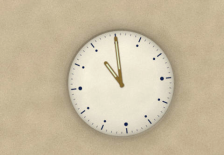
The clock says {"hour": 11, "minute": 0}
